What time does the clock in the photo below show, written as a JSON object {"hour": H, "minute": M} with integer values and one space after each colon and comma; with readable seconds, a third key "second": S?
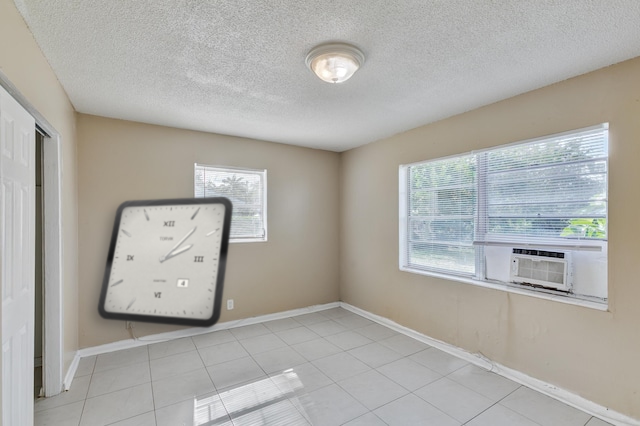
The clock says {"hour": 2, "minute": 7}
